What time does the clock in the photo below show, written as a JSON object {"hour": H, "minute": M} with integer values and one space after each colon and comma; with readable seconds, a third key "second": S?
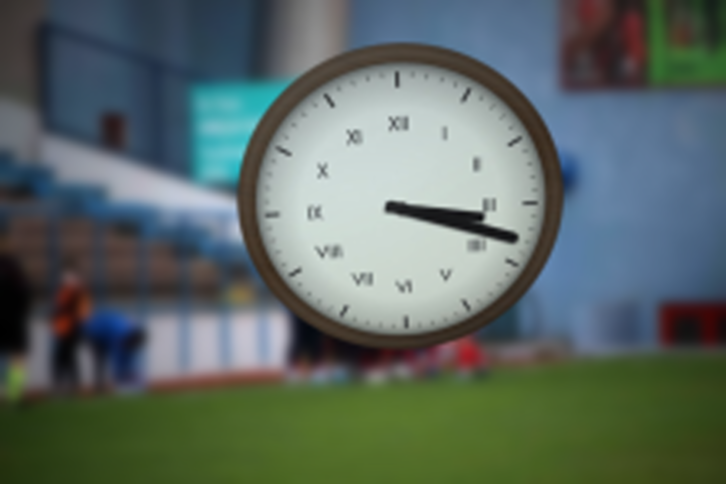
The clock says {"hour": 3, "minute": 18}
